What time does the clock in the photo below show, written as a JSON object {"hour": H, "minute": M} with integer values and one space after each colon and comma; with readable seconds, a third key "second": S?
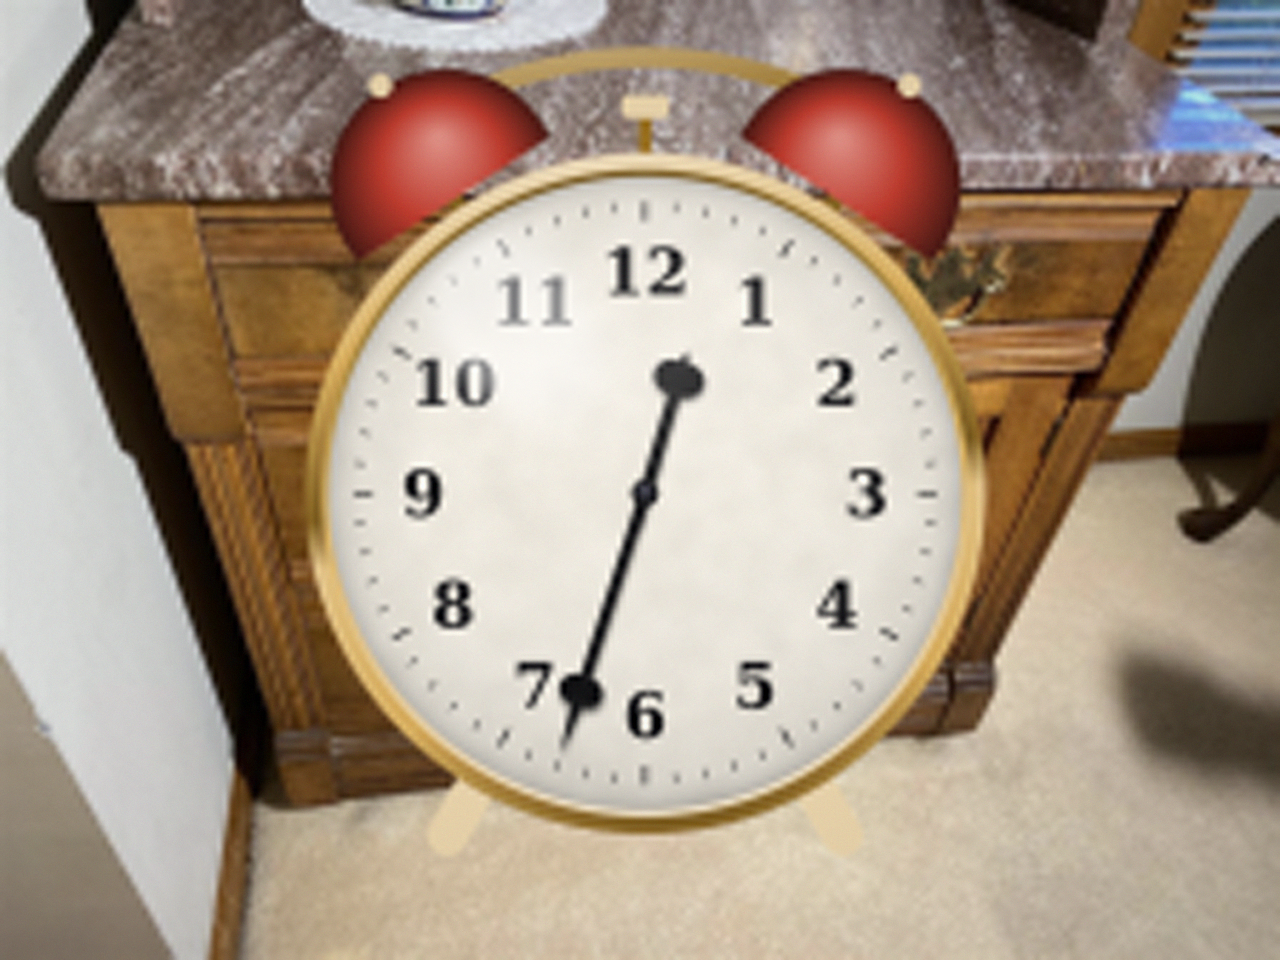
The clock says {"hour": 12, "minute": 33}
